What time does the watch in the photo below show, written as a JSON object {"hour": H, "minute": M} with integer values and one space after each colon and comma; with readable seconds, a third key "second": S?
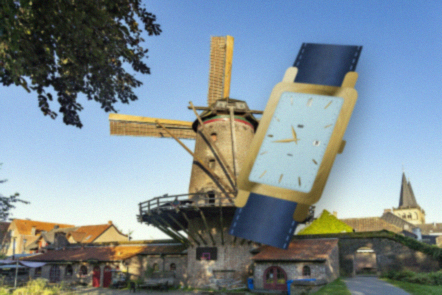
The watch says {"hour": 10, "minute": 43}
